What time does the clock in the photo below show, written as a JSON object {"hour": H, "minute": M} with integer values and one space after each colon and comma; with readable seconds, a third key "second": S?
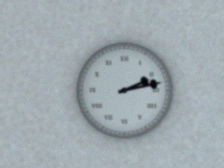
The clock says {"hour": 2, "minute": 13}
